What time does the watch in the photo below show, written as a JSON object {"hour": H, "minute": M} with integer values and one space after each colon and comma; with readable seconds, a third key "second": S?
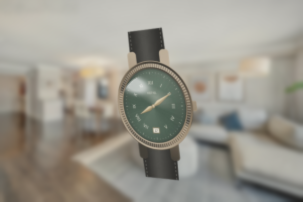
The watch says {"hour": 8, "minute": 10}
